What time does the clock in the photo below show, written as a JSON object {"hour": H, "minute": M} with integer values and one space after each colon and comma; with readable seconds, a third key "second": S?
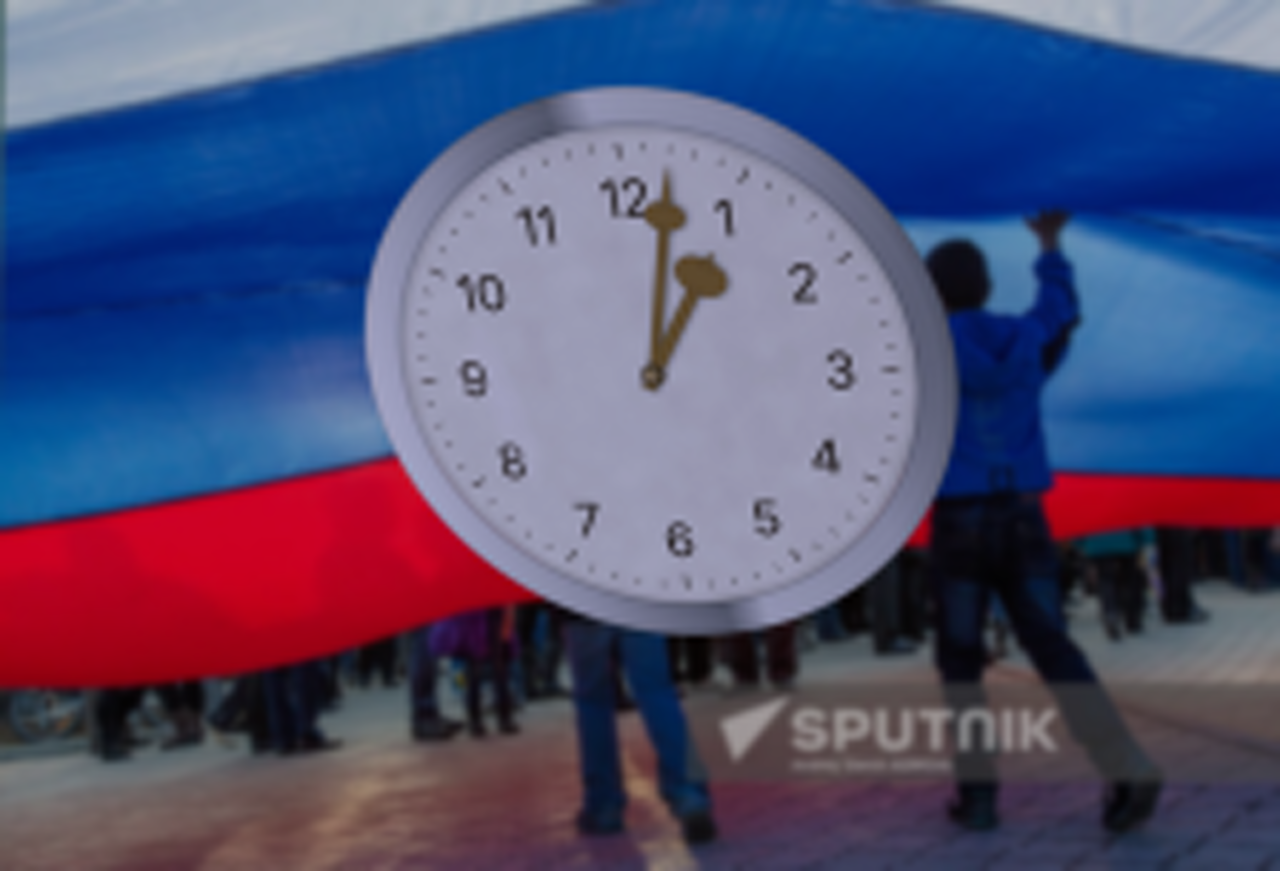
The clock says {"hour": 1, "minute": 2}
